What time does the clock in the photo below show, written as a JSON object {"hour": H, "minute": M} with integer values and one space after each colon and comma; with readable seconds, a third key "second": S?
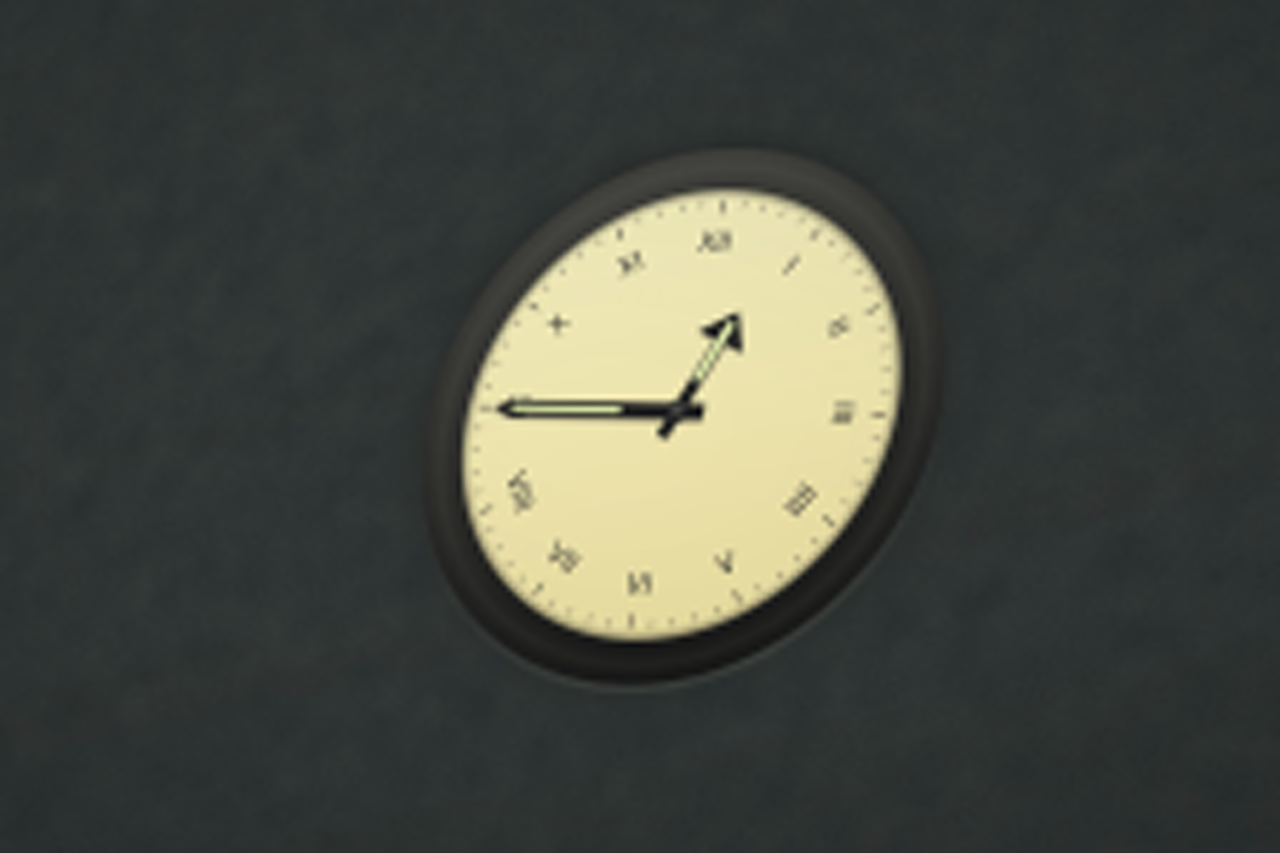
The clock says {"hour": 12, "minute": 45}
